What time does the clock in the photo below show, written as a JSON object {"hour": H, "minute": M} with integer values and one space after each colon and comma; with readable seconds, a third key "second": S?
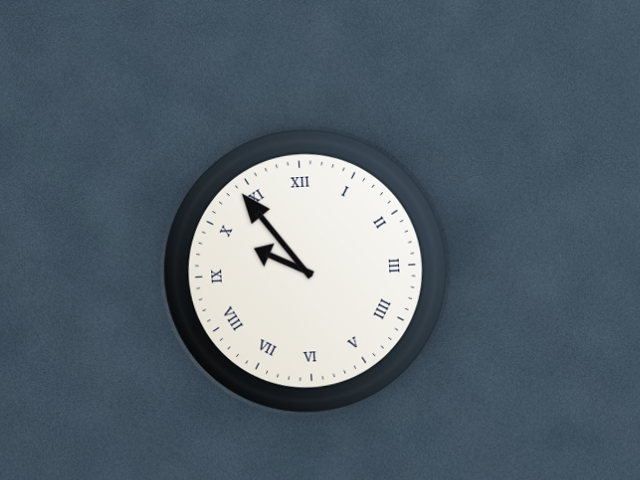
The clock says {"hour": 9, "minute": 54}
